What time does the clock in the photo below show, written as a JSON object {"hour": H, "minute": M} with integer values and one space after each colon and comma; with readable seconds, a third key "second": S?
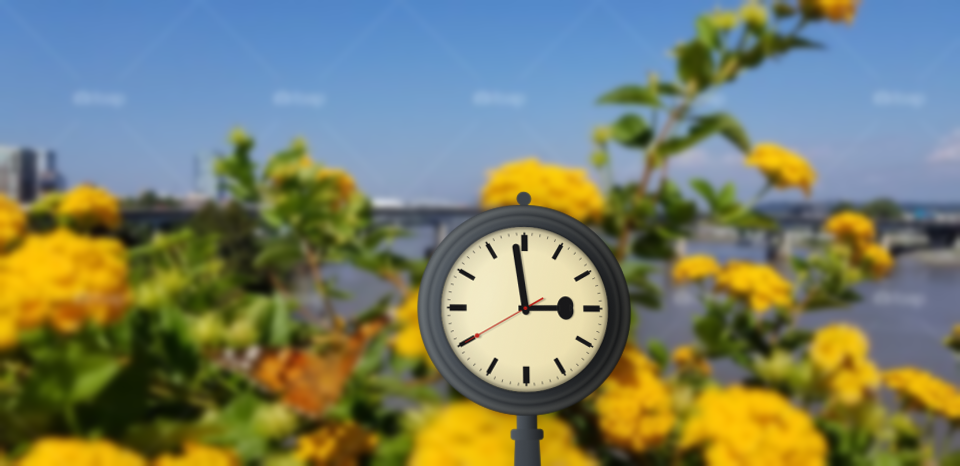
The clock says {"hour": 2, "minute": 58, "second": 40}
